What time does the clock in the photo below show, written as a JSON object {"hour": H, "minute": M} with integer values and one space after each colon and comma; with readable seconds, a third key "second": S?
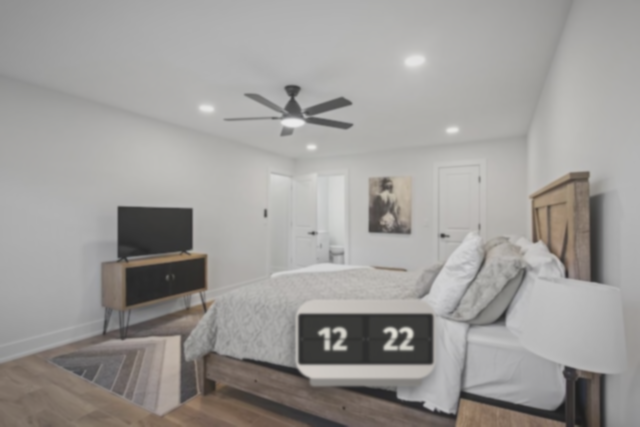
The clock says {"hour": 12, "minute": 22}
